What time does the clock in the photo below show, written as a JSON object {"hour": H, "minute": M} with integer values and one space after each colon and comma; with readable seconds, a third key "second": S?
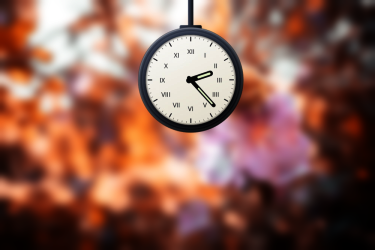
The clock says {"hour": 2, "minute": 23}
